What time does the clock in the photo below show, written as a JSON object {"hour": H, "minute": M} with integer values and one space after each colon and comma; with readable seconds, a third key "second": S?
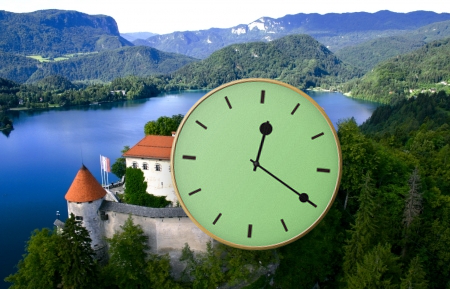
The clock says {"hour": 12, "minute": 20}
